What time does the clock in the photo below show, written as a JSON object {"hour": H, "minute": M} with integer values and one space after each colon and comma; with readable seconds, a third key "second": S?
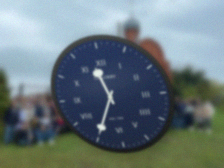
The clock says {"hour": 11, "minute": 35}
